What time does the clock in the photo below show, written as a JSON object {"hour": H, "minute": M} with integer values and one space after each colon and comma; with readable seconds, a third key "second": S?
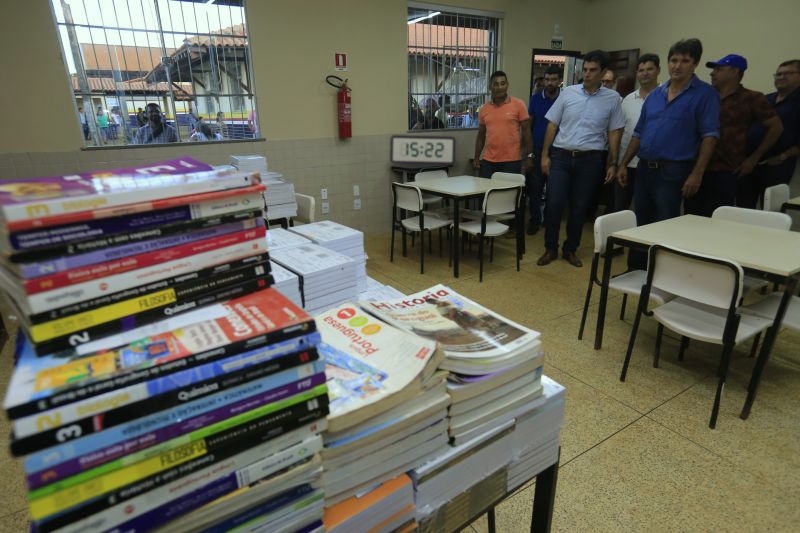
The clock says {"hour": 15, "minute": 22}
